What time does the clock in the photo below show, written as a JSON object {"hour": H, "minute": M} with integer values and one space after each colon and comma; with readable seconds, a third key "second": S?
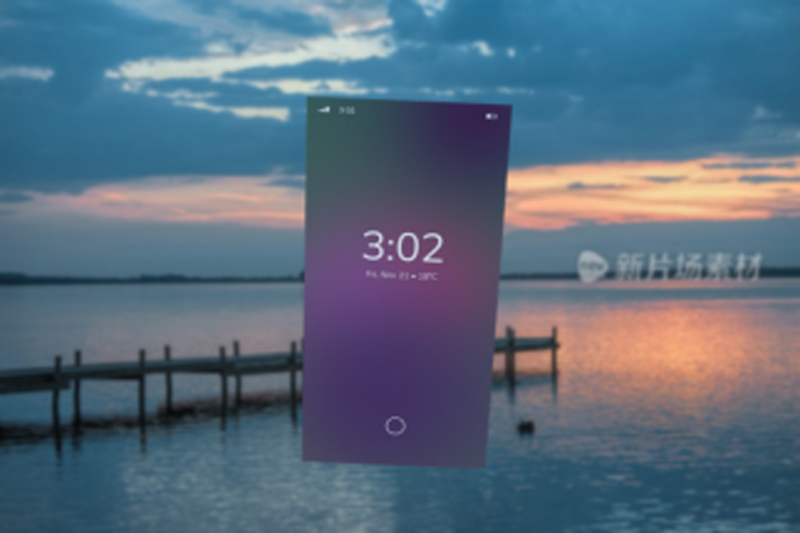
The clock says {"hour": 3, "minute": 2}
